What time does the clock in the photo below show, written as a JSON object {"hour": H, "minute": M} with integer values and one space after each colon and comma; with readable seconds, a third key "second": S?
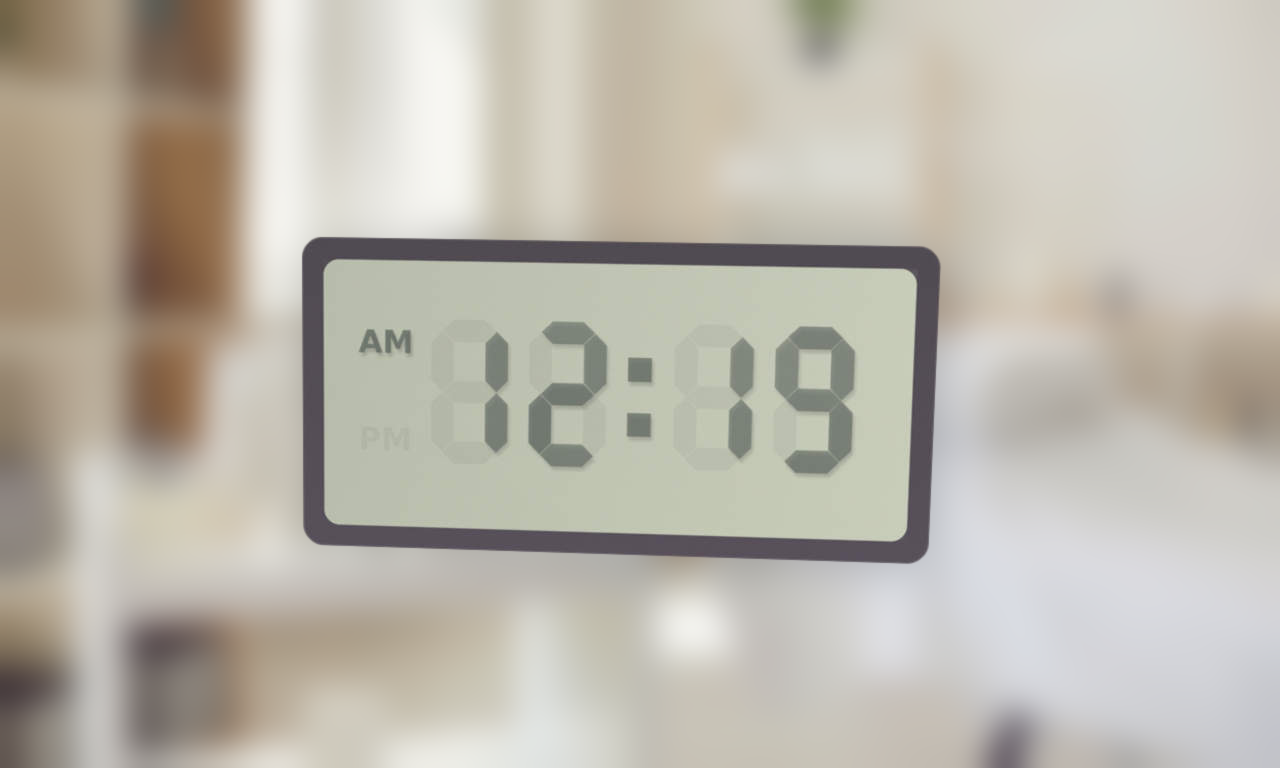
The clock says {"hour": 12, "minute": 19}
